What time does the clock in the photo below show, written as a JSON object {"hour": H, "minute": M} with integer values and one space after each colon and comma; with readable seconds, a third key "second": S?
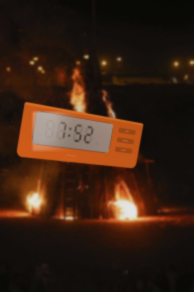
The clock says {"hour": 7, "minute": 52}
